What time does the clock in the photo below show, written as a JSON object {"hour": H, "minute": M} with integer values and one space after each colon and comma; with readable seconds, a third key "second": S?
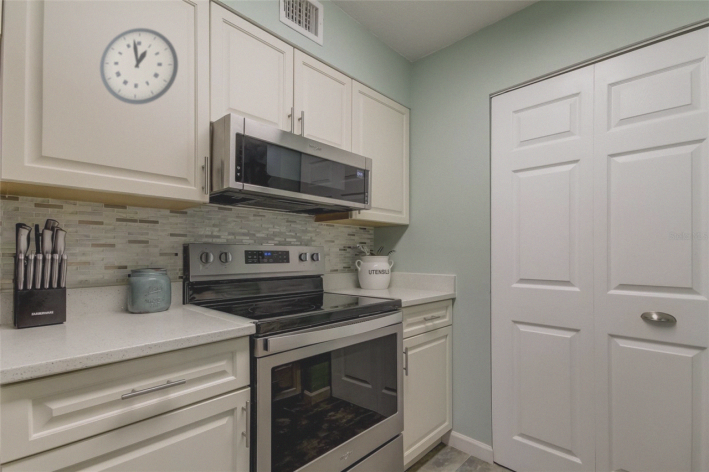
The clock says {"hour": 12, "minute": 58}
